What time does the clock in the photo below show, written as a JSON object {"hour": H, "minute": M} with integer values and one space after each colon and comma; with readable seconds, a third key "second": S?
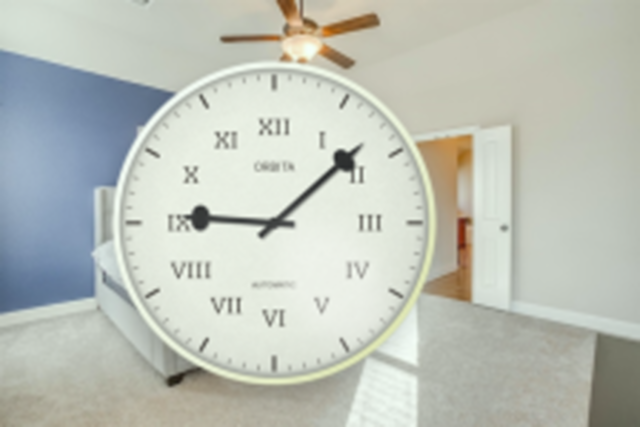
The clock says {"hour": 9, "minute": 8}
